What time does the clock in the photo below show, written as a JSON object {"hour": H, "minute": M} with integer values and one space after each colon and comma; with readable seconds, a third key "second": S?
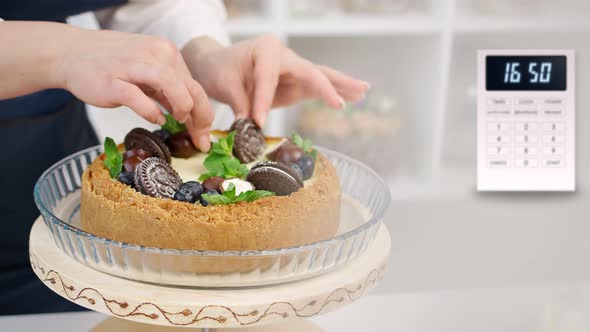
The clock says {"hour": 16, "minute": 50}
